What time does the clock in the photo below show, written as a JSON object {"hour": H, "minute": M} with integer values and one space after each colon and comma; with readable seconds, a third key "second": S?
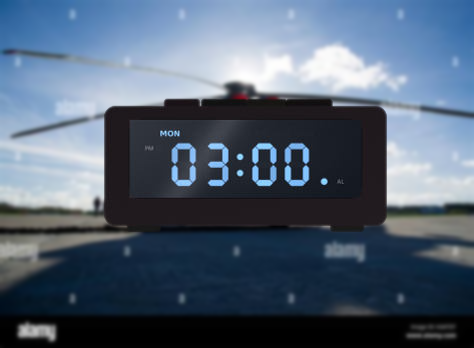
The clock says {"hour": 3, "minute": 0}
